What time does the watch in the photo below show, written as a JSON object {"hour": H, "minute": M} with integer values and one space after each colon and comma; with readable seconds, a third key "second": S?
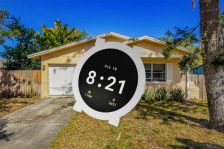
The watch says {"hour": 8, "minute": 21}
